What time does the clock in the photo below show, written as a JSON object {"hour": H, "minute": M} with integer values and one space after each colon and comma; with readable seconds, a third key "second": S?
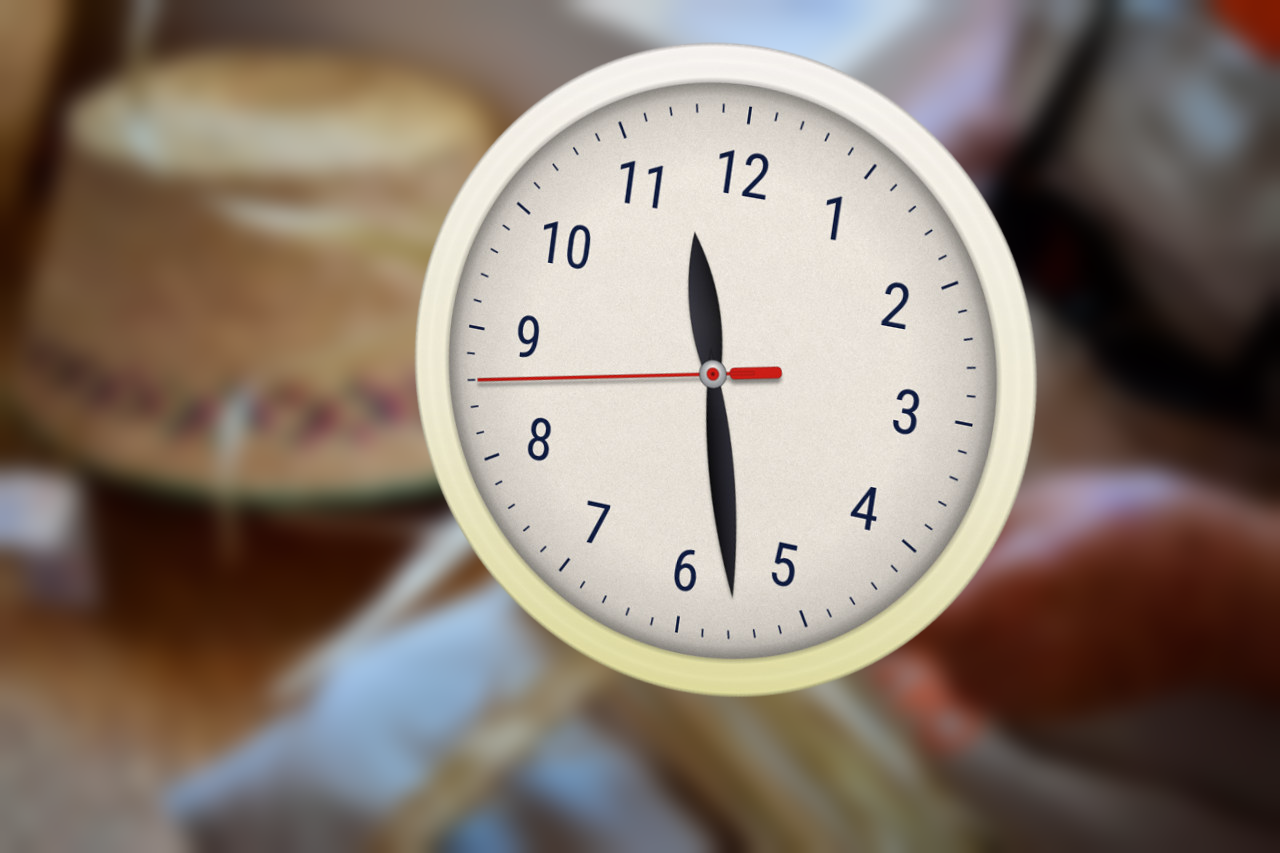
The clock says {"hour": 11, "minute": 27, "second": 43}
